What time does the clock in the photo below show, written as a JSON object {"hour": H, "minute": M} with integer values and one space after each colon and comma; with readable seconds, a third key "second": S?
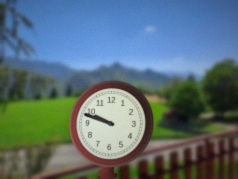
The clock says {"hour": 9, "minute": 48}
